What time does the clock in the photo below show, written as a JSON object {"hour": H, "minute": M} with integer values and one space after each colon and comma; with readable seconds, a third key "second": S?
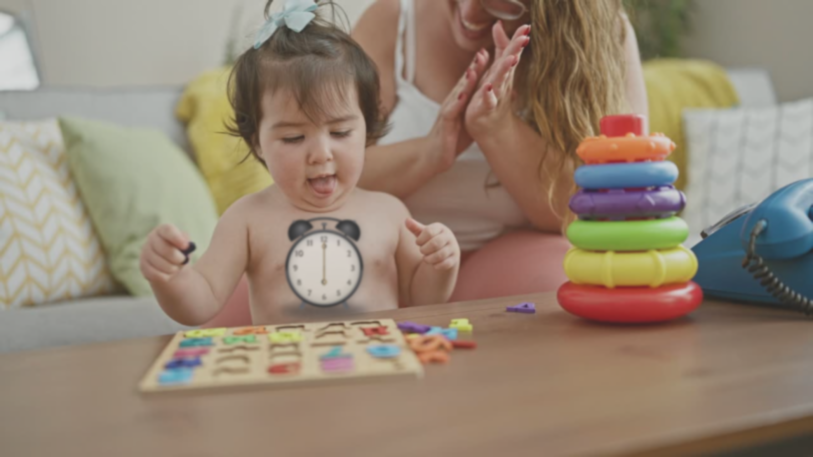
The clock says {"hour": 6, "minute": 0}
